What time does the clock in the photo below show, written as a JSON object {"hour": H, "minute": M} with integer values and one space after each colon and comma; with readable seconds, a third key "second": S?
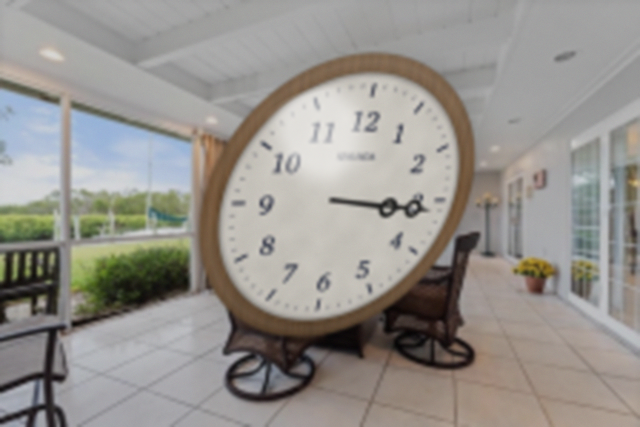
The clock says {"hour": 3, "minute": 16}
